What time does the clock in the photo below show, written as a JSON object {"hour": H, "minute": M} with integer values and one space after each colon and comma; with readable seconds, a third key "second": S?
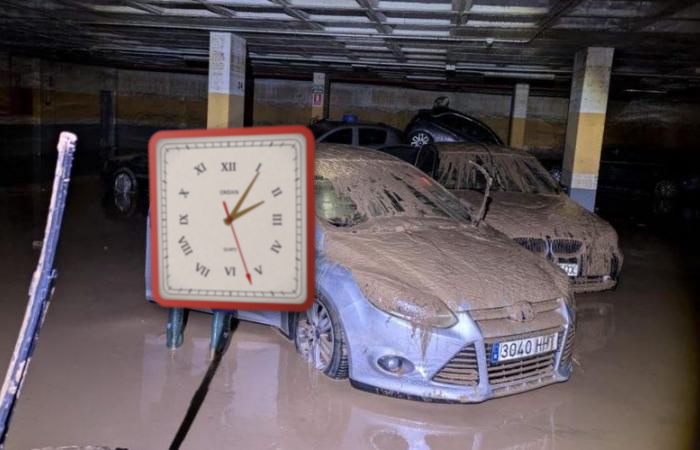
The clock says {"hour": 2, "minute": 5, "second": 27}
